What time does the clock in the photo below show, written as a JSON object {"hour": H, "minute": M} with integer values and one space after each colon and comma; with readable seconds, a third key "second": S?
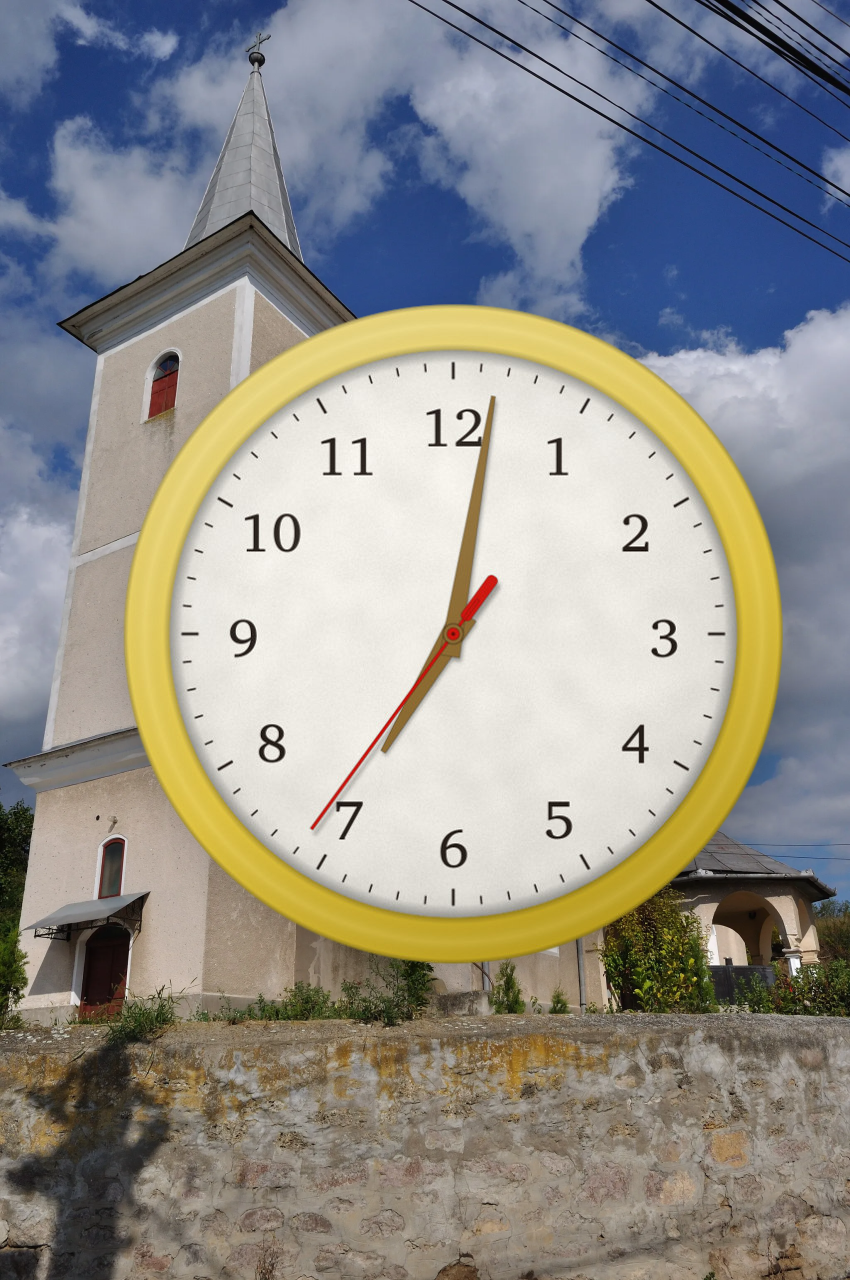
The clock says {"hour": 7, "minute": 1, "second": 36}
